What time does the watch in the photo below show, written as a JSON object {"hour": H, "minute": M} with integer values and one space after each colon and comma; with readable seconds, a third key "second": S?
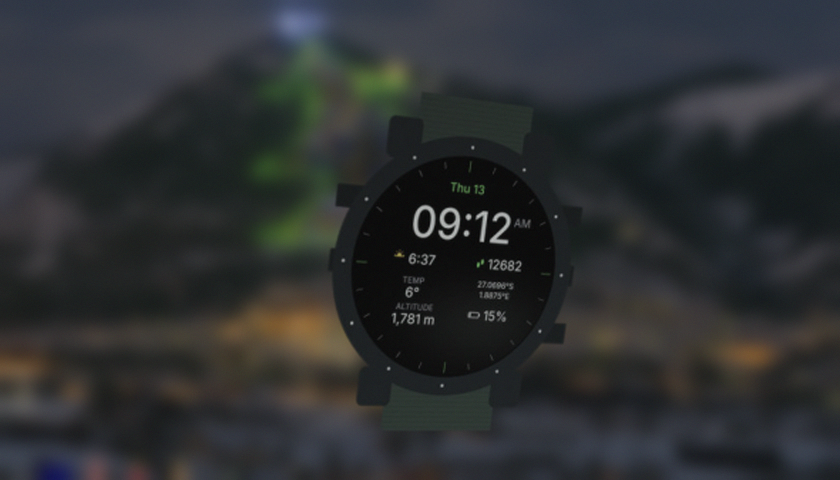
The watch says {"hour": 9, "minute": 12}
